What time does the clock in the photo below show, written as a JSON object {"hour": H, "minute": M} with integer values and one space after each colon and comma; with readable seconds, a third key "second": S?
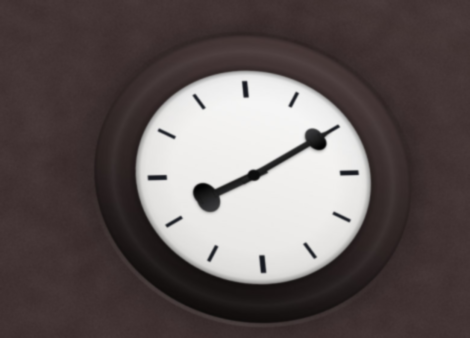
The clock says {"hour": 8, "minute": 10}
